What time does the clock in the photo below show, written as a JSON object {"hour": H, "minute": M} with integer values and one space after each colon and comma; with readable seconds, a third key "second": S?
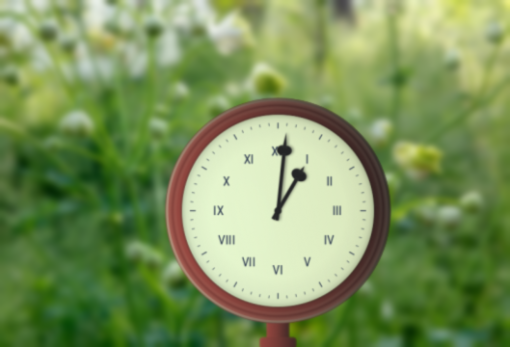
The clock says {"hour": 1, "minute": 1}
